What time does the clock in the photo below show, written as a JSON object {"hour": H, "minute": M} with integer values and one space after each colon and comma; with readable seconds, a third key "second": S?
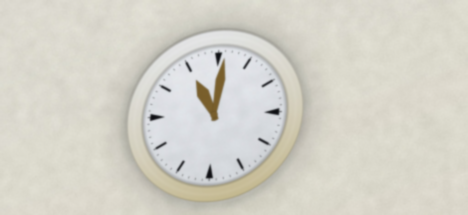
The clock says {"hour": 11, "minute": 1}
